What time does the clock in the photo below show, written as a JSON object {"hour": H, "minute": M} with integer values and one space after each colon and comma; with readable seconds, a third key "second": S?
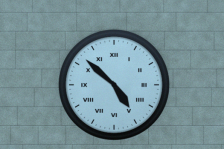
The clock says {"hour": 4, "minute": 52}
